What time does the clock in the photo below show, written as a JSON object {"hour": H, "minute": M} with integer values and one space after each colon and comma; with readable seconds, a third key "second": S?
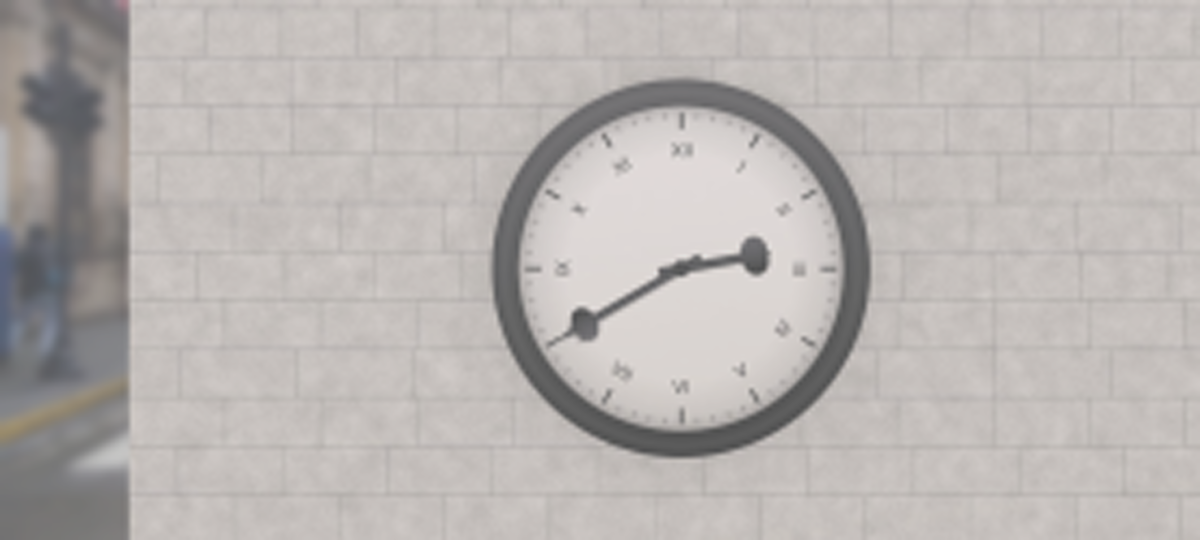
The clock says {"hour": 2, "minute": 40}
